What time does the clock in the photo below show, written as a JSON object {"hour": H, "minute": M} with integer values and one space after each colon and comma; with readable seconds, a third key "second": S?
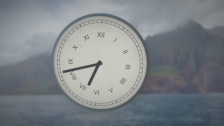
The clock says {"hour": 6, "minute": 42}
